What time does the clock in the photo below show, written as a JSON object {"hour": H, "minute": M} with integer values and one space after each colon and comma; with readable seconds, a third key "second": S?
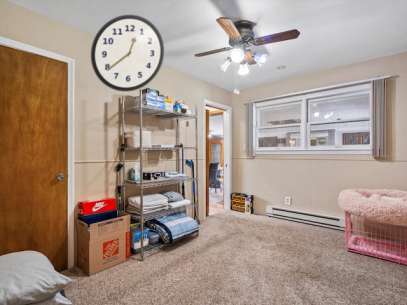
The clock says {"hour": 12, "minute": 39}
